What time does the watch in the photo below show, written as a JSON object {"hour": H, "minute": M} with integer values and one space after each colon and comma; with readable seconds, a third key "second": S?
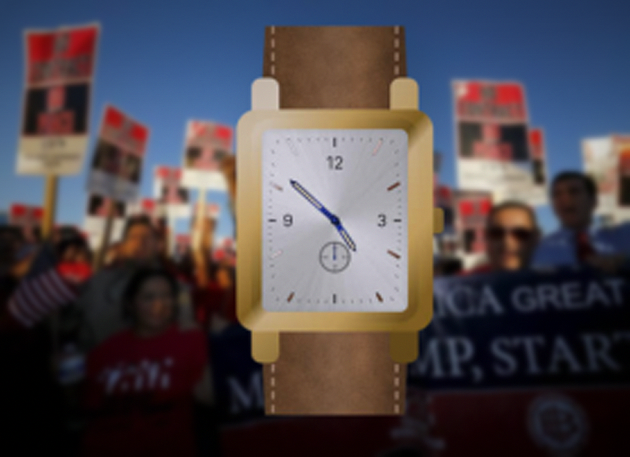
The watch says {"hour": 4, "minute": 52}
